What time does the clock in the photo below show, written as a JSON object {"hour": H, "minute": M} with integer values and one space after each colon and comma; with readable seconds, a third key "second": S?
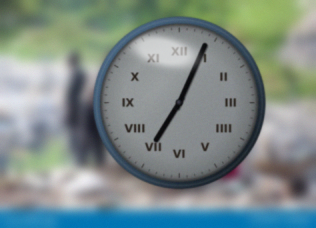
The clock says {"hour": 7, "minute": 4}
